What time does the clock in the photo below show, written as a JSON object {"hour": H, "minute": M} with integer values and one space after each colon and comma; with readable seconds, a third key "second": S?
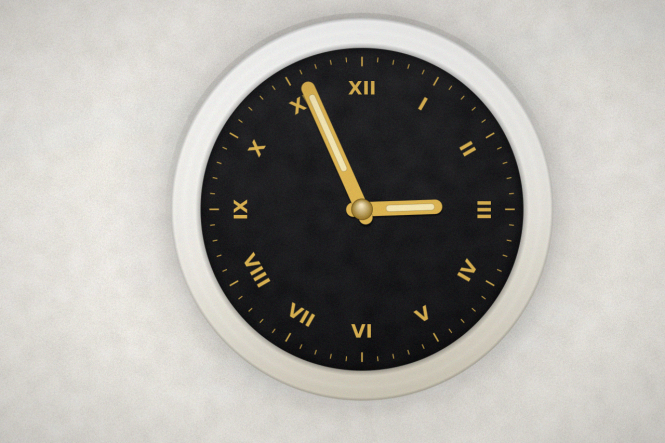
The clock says {"hour": 2, "minute": 56}
